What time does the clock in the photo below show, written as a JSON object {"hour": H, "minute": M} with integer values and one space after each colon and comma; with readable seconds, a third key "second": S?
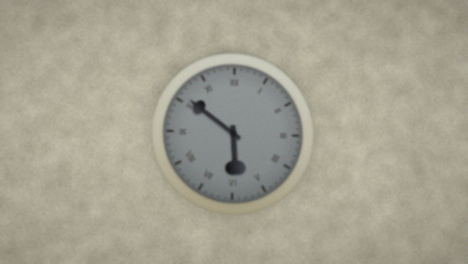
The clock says {"hour": 5, "minute": 51}
